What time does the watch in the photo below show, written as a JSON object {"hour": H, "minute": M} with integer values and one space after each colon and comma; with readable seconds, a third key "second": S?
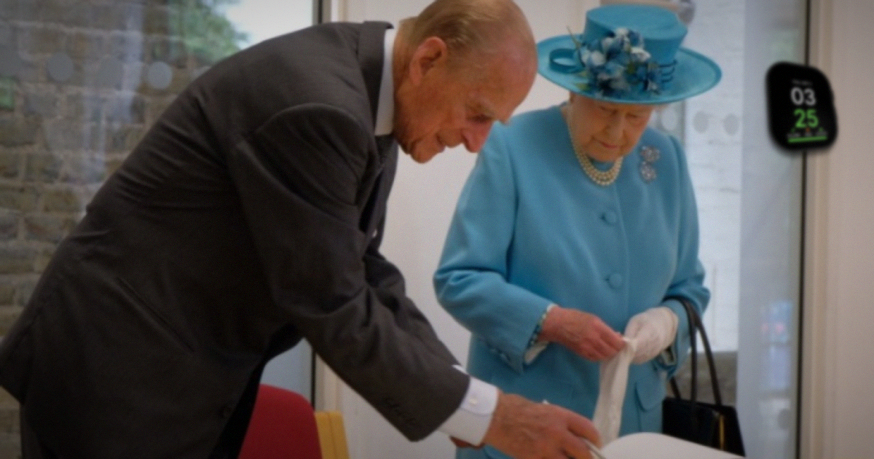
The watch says {"hour": 3, "minute": 25}
